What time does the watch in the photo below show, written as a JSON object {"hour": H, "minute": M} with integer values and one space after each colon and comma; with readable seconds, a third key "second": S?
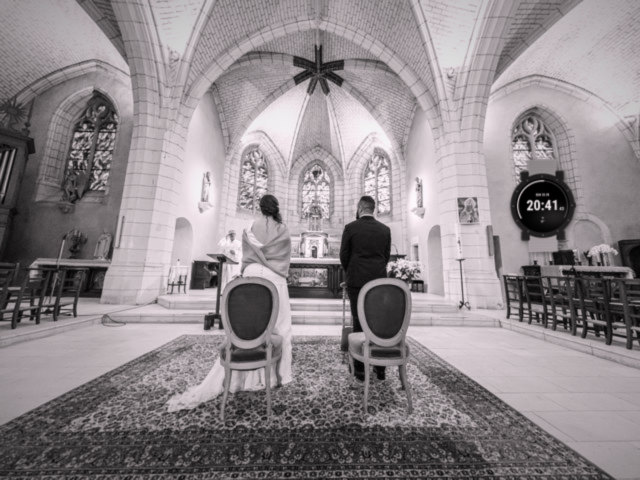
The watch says {"hour": 20, "minute": 41}
